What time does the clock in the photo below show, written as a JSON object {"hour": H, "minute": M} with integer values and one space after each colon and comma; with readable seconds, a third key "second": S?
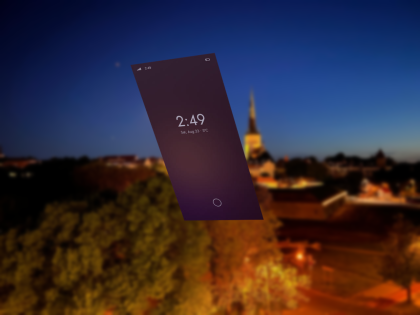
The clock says {"hour": 2, "minute": 49}
